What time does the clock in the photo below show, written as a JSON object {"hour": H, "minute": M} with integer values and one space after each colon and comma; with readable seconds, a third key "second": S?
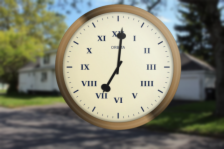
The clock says {"hour": 7, "minute": 1}
